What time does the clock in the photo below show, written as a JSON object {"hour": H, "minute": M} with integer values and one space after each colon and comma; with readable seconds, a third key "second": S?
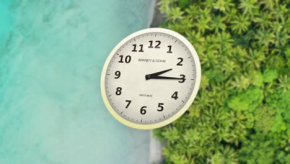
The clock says {"hour": 2, "minute": 15}
